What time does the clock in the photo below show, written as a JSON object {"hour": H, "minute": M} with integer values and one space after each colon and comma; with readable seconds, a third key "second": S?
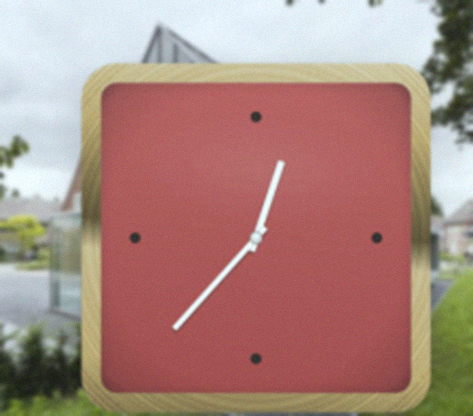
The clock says {"hour": 12, "minute": 37}
